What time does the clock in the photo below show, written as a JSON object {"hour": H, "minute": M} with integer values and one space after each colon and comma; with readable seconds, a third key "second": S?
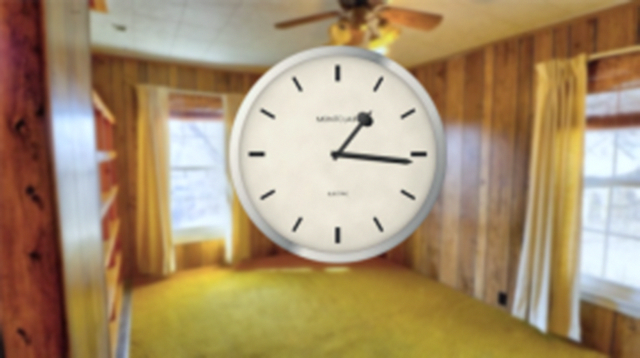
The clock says {"hour": 1, "minute": 16}
